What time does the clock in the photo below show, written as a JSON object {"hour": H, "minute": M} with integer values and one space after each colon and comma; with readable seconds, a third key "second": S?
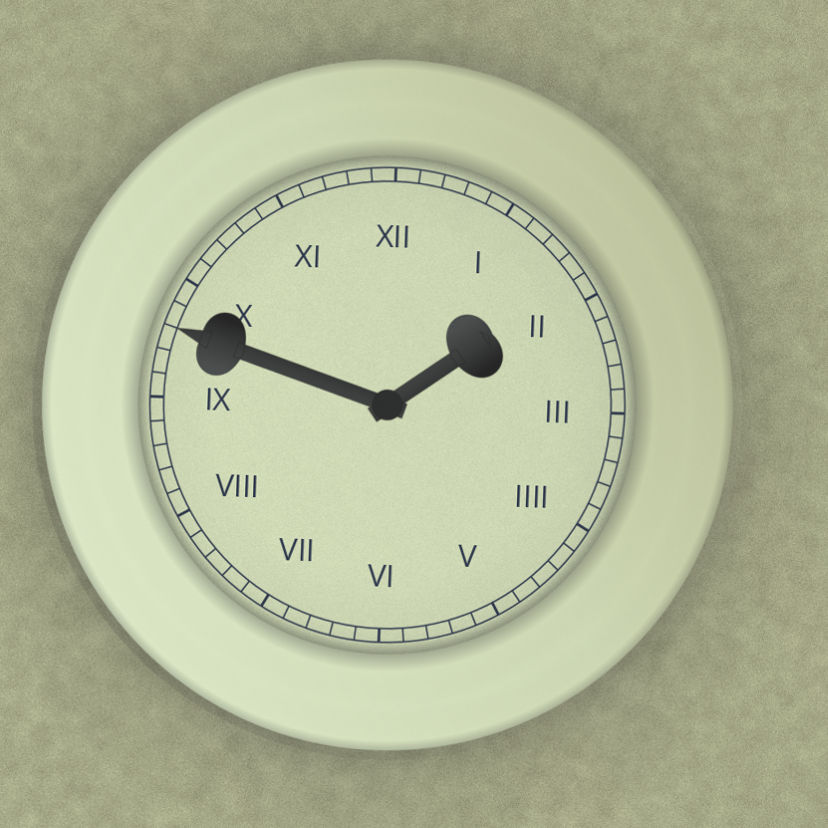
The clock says {"hour": 1, "minute": 48}
